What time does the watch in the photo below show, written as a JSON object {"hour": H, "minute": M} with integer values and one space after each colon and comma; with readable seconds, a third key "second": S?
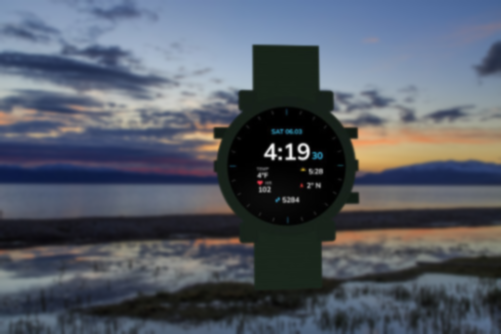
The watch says {"hour": 4, "minute": 19}
